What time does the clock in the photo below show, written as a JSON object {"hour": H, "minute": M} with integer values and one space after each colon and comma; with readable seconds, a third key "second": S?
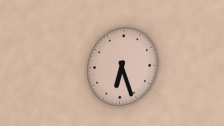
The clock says {"hour": 6, "minute": 26}
